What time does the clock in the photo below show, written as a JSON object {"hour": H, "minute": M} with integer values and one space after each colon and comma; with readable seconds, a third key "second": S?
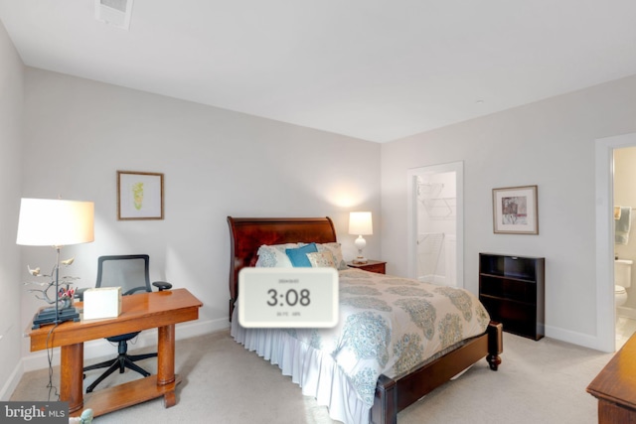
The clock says {"hour": 3, "minute": 8}
